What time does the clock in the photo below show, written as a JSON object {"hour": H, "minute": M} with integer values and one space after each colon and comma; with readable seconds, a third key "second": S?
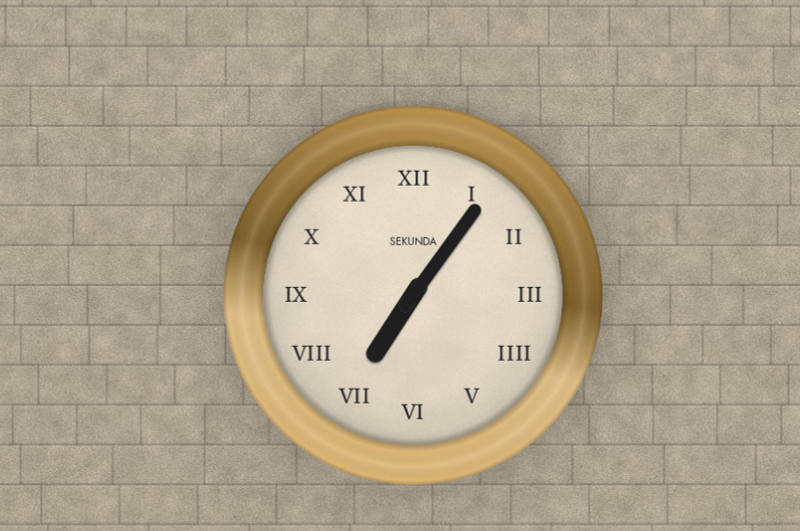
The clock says {"hour": 7, "minute": 6}
